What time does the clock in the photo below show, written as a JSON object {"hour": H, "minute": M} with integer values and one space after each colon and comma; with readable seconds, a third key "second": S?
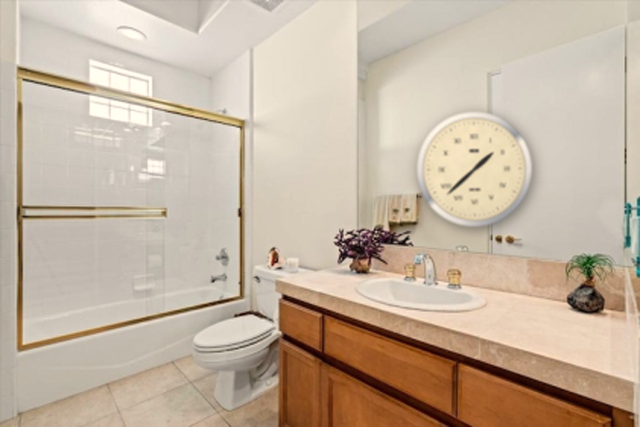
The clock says {"hour": 1, "minute": 38}
